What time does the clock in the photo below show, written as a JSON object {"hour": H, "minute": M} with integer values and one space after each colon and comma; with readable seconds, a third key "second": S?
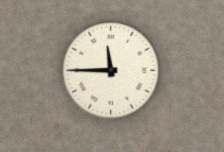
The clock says {"hour": 11, "minute": 45}
